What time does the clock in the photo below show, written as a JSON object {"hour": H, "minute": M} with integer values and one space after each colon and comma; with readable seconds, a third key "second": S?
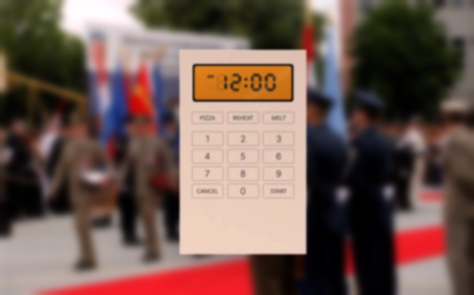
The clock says {"hour": 12, "minute": 0}
